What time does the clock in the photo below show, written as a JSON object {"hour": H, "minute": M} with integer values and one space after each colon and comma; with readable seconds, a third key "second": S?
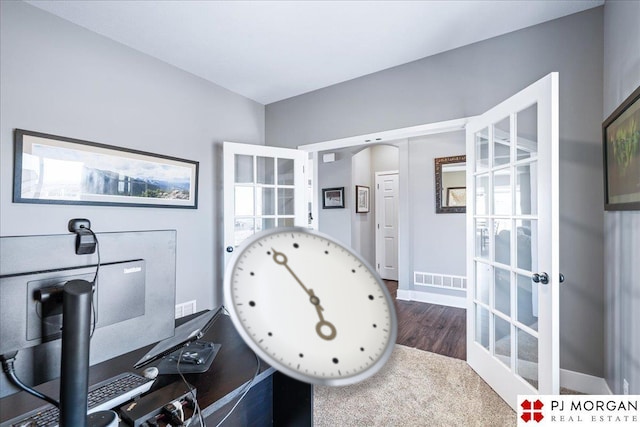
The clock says {"hour": 5, "minute": 56}
